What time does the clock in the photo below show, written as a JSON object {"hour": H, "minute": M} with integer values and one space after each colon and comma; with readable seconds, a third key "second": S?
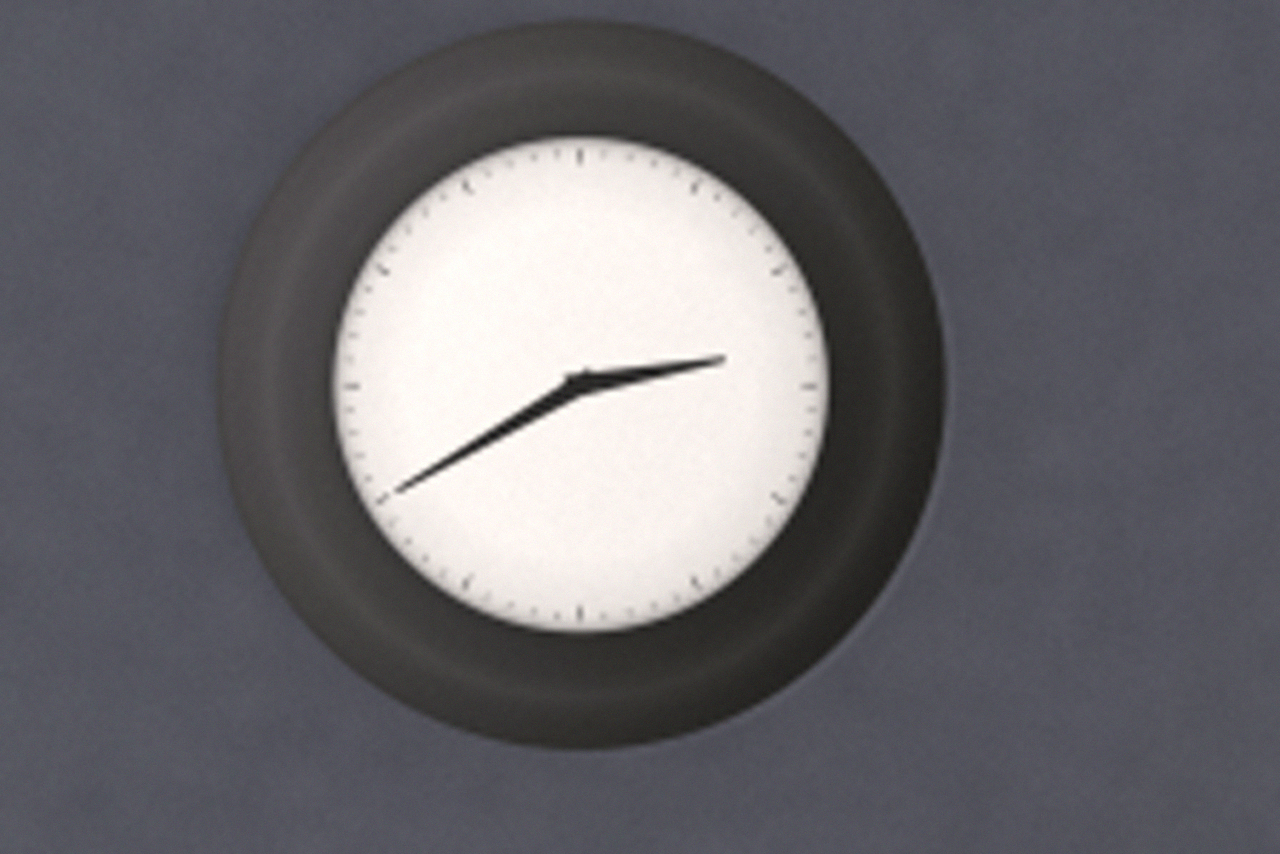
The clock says {"hour": 2, "minute": 40}
